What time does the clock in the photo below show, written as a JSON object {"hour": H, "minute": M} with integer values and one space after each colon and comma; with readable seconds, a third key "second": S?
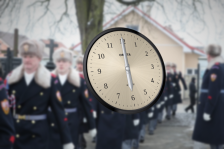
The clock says {"hour": 6, "minute": 0}
